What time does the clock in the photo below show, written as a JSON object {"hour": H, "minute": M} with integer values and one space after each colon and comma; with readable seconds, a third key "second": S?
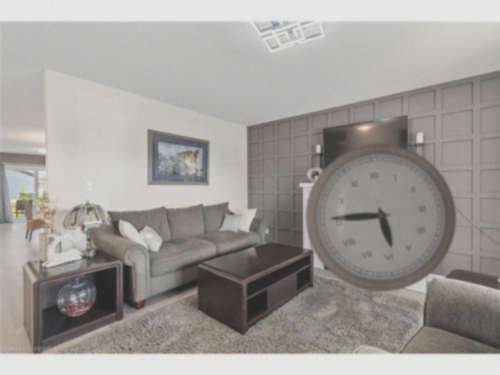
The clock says {"hour": 5, "minute": 46}
